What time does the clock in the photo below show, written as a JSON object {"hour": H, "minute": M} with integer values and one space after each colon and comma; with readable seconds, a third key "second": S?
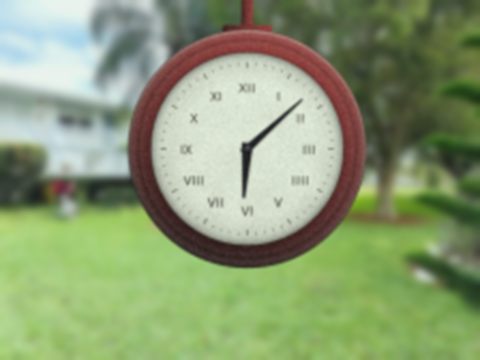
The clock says {"hour": 6, "minute": 8}
